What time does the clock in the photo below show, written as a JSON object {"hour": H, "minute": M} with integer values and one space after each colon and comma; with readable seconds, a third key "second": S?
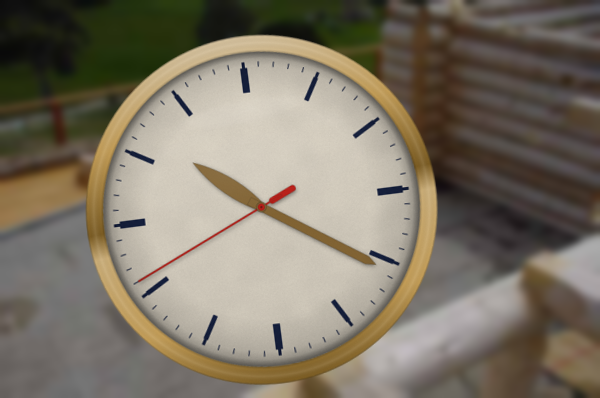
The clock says {"hour": 10, "minute": 20, "second": 41}
